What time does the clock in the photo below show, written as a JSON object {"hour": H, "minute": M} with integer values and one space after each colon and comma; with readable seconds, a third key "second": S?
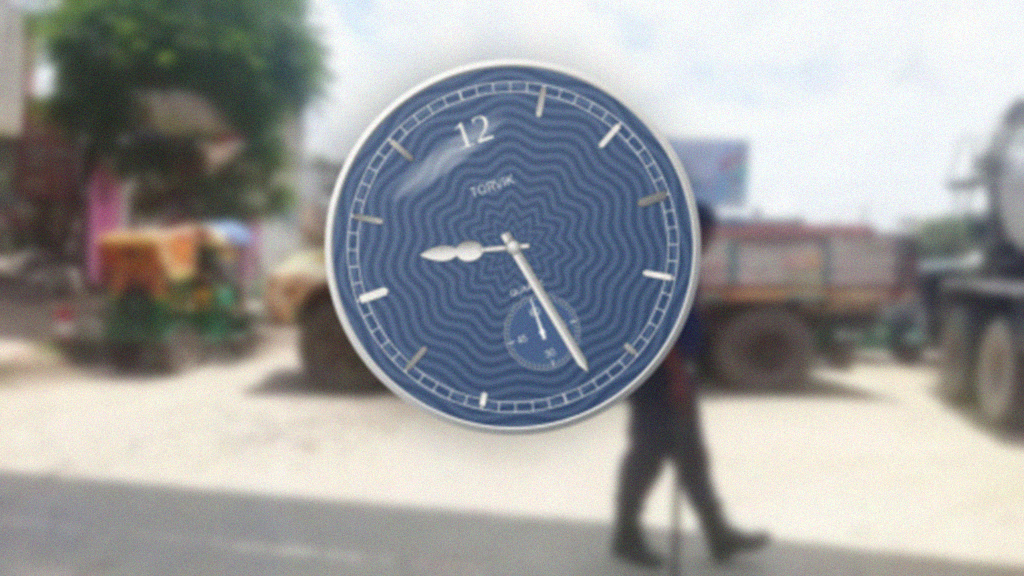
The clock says {"hour": 9, "minute": 28}
